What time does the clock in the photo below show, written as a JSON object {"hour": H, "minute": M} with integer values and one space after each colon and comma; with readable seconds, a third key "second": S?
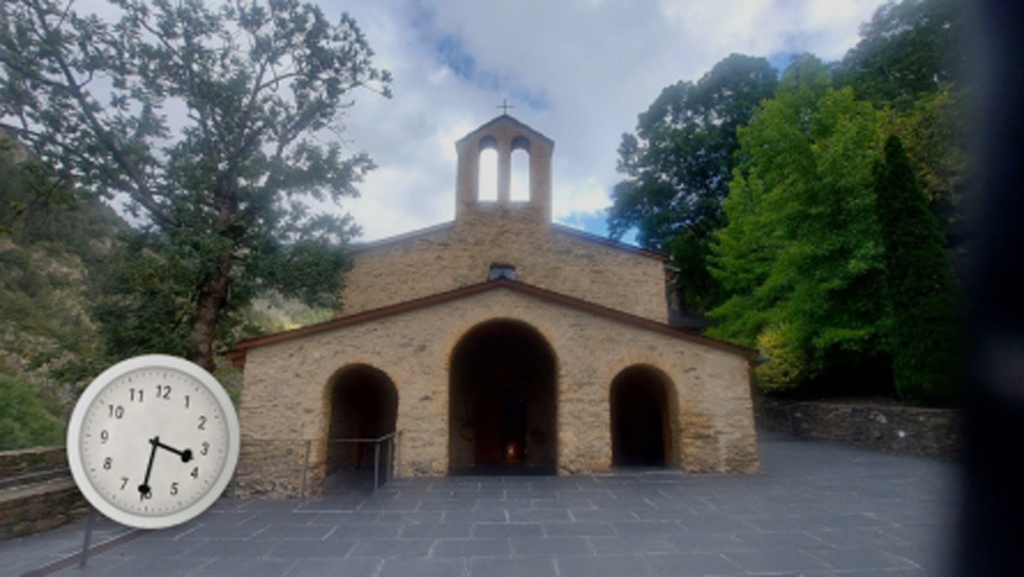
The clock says {"hour": 3, "minute": 31}
